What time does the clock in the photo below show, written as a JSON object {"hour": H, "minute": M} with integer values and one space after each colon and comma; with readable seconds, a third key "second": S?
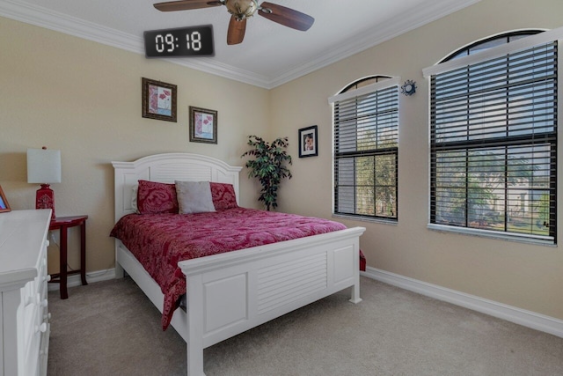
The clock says {"hour": 9, "minute": 18}
